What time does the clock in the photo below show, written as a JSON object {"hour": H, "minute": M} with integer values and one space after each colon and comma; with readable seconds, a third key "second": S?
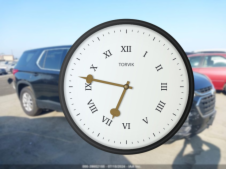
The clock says {"hour": 6, "minute": 47}
